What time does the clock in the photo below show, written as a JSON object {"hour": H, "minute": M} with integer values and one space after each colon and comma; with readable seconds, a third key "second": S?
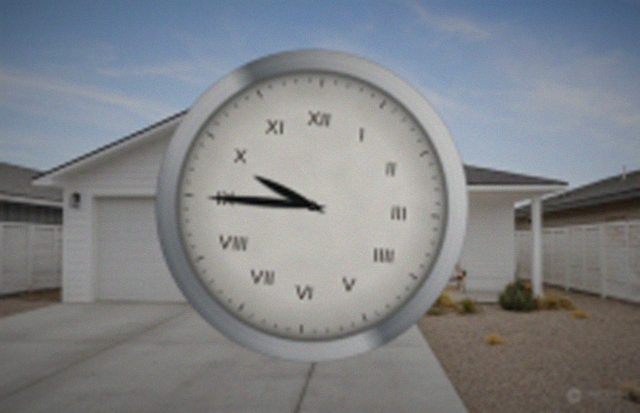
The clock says {"hour": 9, "minute": 45}
